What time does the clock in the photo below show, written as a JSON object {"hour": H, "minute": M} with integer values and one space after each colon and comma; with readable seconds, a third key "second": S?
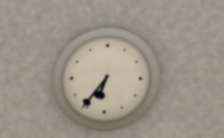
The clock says {"hour": 6, "minute": 36}
